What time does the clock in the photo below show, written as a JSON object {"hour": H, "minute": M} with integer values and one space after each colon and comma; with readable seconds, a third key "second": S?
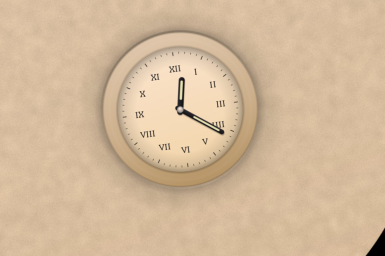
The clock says {"hour": 12, "minute": 21}
